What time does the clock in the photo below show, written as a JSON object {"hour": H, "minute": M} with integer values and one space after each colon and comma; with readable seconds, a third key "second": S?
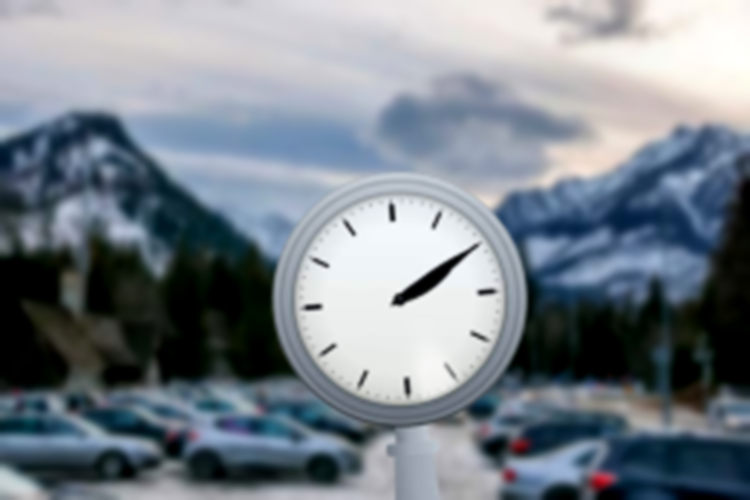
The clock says {"hour": 2, "minute": 10}
